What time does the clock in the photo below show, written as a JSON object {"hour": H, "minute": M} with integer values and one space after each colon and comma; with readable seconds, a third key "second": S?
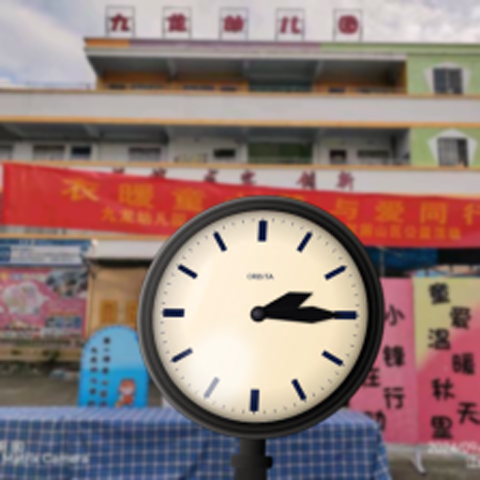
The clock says {"hour": 2, "minute": 15}
